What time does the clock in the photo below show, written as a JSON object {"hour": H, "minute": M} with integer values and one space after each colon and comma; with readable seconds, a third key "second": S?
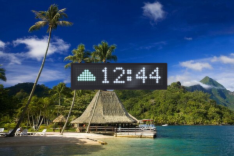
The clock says {"hour": 12, "minute": 44}
